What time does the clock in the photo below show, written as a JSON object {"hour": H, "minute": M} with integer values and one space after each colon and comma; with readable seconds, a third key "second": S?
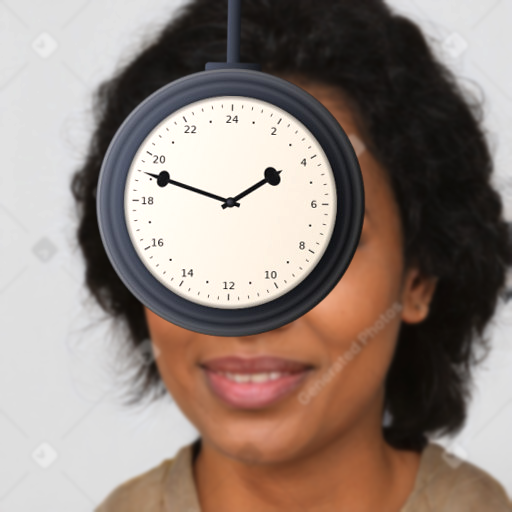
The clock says {"hour": 3, "minute": 48}
